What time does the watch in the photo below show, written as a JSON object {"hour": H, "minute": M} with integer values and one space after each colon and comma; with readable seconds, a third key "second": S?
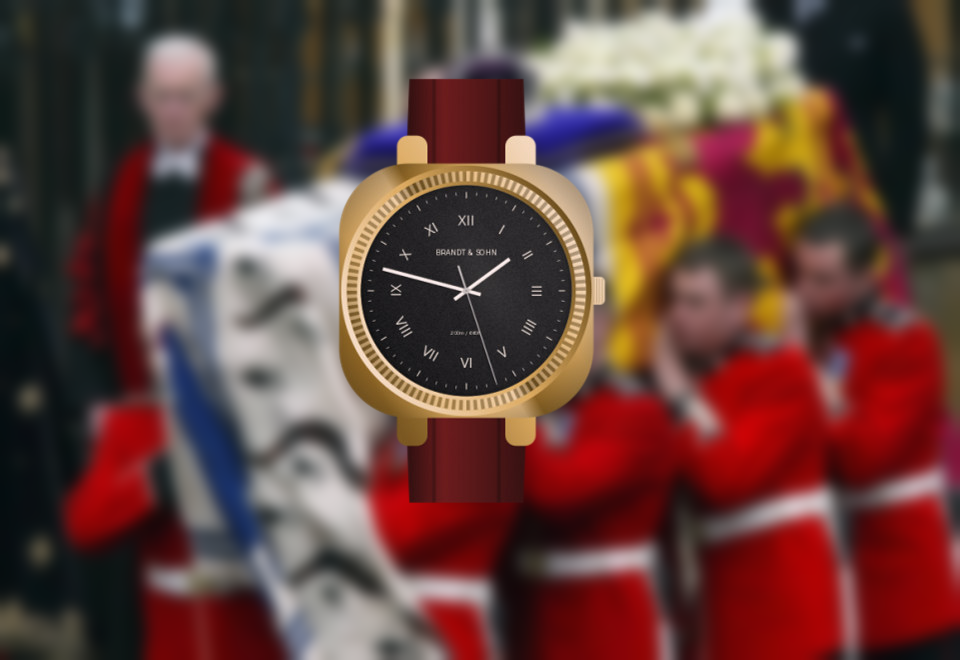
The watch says {"hour": 1, "minute": 47, "second": 27}
